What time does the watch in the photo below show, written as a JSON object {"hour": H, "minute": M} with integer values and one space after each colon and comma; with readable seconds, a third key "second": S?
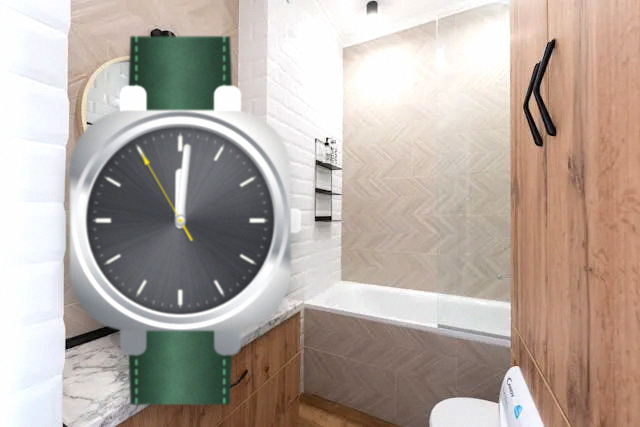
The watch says {"hour": 12, "minute": 0, "second": 55}
